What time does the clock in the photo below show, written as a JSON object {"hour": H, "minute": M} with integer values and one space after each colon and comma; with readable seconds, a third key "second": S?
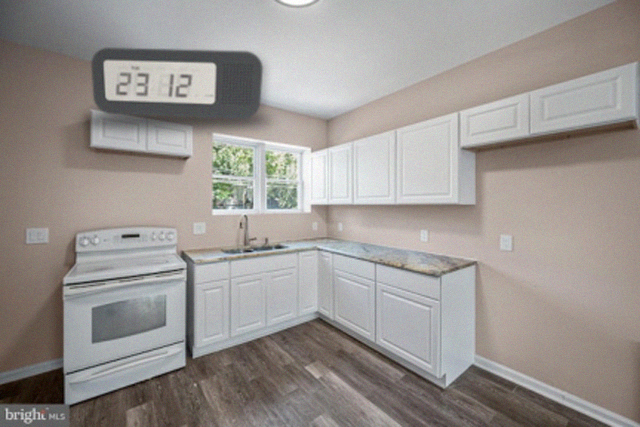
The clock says {"hour": 23, "minute": 12}
